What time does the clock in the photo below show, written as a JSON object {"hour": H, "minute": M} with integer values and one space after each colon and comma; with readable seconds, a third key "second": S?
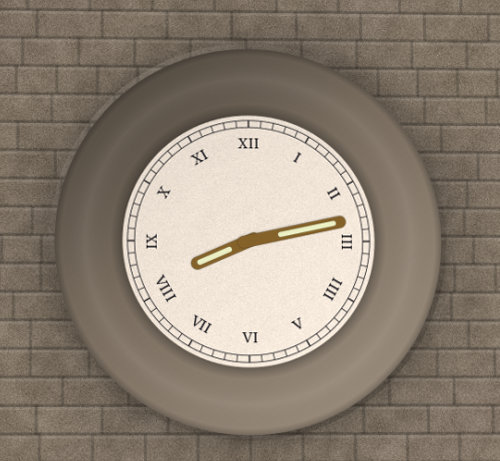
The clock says {"hour": 8, "minute": 13}
